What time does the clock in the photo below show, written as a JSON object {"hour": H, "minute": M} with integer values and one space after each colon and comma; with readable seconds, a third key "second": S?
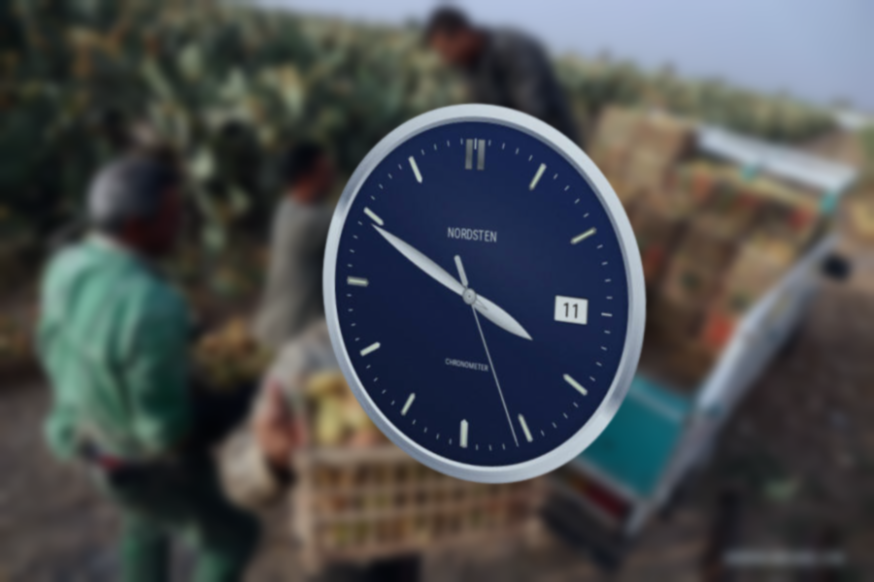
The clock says {"hour": 3, "minute": 49, "second": 26}
